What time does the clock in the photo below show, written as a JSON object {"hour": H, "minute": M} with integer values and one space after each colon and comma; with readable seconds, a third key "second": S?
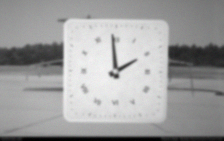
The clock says {"hour": 1, "minute": 59}
